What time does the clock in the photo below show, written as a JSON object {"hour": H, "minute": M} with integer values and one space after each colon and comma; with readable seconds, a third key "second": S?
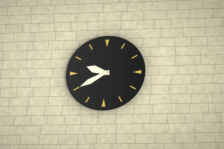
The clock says {"hour": 9, "minute": 40}
